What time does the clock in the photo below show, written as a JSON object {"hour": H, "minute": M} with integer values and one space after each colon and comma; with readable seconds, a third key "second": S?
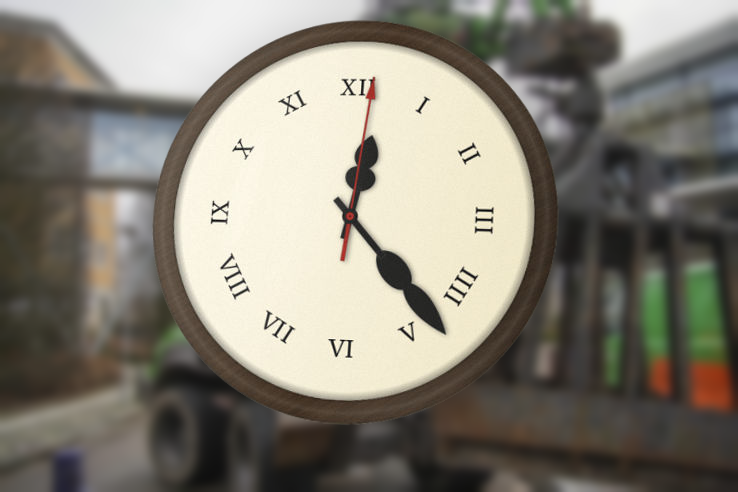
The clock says {"hour": 12, "minute": 23, "second": 1}
